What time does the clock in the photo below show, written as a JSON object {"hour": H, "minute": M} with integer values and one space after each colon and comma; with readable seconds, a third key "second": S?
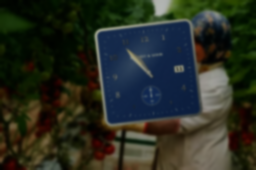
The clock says {"hour": 10, "minute": 54}
